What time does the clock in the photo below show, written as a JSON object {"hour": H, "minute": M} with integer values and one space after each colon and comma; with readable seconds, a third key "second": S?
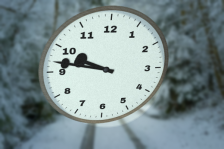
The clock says {"hour": 9, "minute": 47}
